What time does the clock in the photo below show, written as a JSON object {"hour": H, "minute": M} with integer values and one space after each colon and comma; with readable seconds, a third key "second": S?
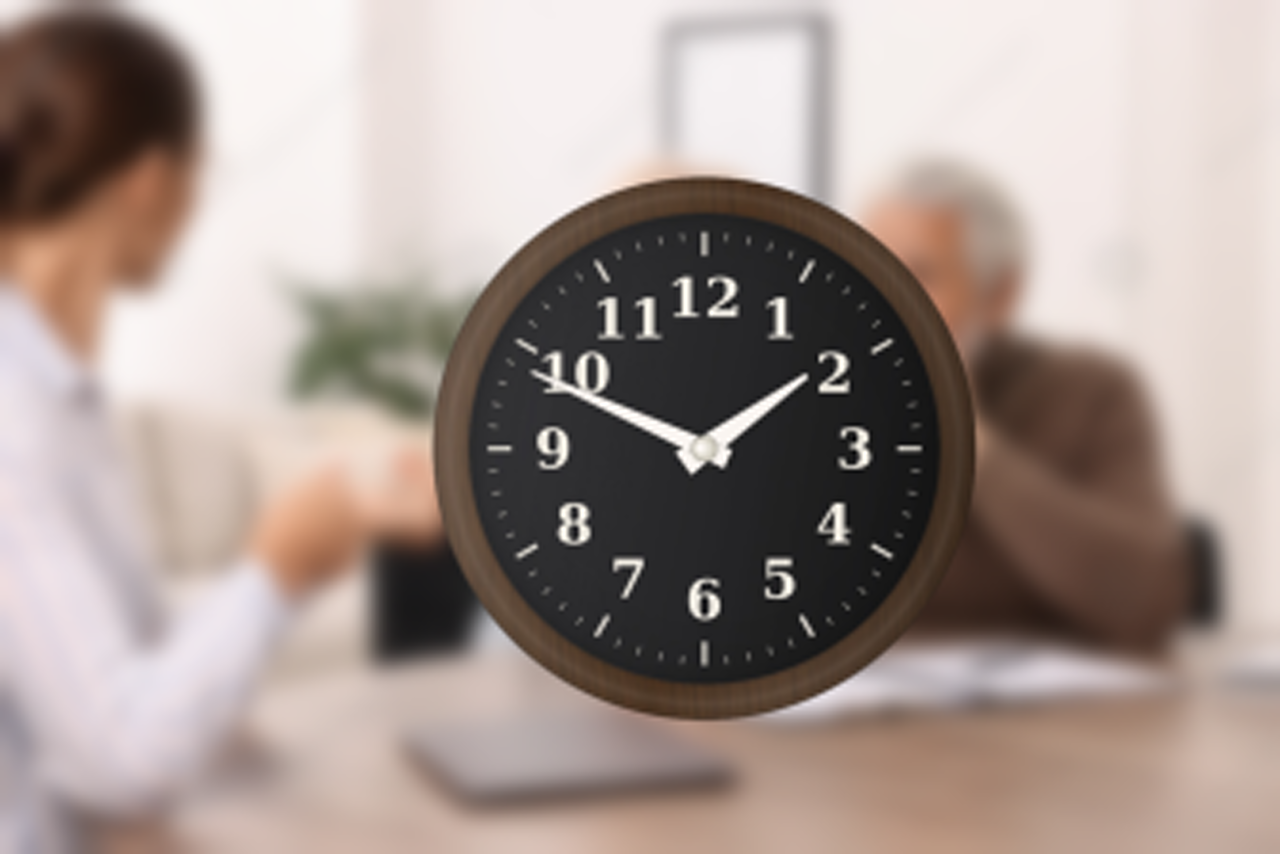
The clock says {"hour": 1, "minute": 49}
